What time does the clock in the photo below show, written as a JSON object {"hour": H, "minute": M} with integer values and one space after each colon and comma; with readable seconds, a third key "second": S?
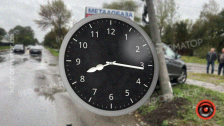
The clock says {"hour": 8, "minute": 16}
